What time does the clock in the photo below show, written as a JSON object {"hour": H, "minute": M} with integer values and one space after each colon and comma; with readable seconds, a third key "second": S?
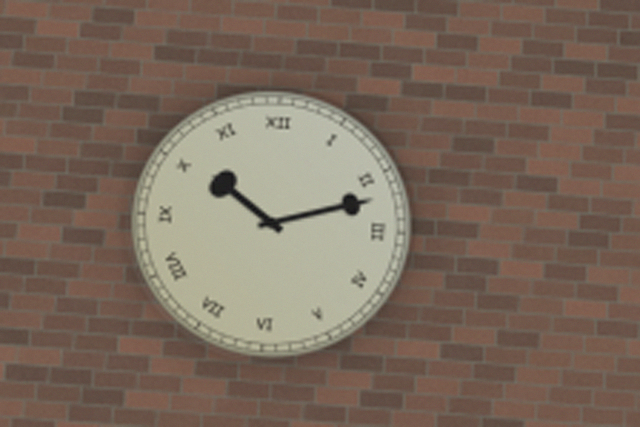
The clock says {"hour": 10, "minute": 12}
